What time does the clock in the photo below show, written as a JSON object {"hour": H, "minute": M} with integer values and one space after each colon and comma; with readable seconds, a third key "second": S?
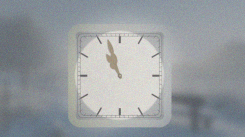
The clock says {"hour": 10, "minute": 57}
